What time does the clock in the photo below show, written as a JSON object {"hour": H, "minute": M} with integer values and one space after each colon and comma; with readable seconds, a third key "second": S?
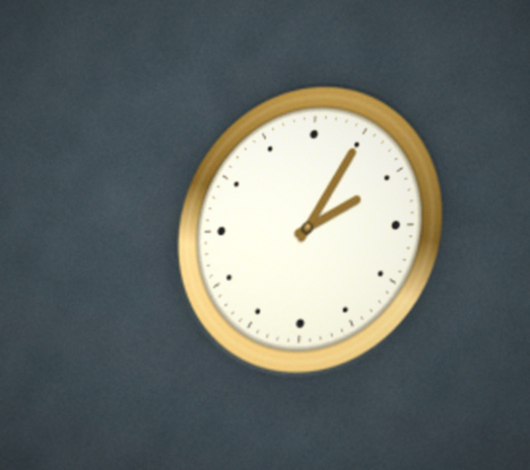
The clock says {"hour": 2, "minute": 5}
